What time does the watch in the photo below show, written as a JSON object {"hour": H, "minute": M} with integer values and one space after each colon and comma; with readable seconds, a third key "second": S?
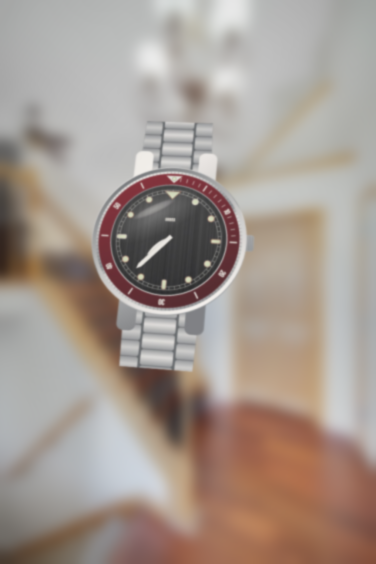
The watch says {"hour": 7, "minute": 37}
